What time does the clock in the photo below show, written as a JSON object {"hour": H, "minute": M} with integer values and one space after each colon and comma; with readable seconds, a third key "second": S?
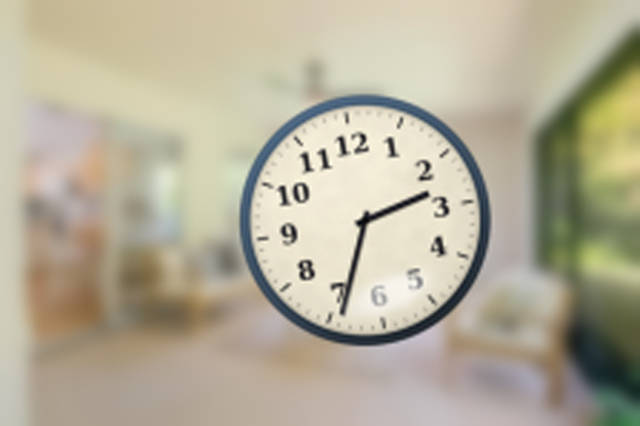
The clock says {"hour": 2, "minute": 34}
